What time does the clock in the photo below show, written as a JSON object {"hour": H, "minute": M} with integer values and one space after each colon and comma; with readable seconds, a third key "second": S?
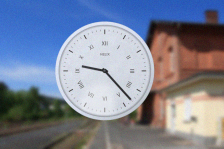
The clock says {"hour": 9, "minute": 23}
